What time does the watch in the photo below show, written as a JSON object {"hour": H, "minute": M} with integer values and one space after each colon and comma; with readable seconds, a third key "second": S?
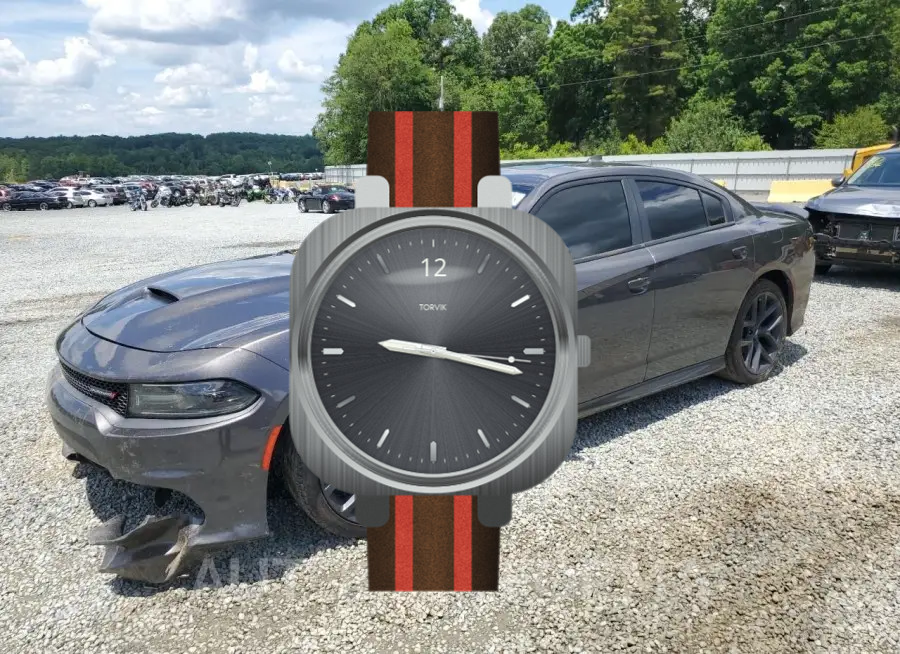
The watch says {"hour": 9, "minute": 17, "second": 16}
